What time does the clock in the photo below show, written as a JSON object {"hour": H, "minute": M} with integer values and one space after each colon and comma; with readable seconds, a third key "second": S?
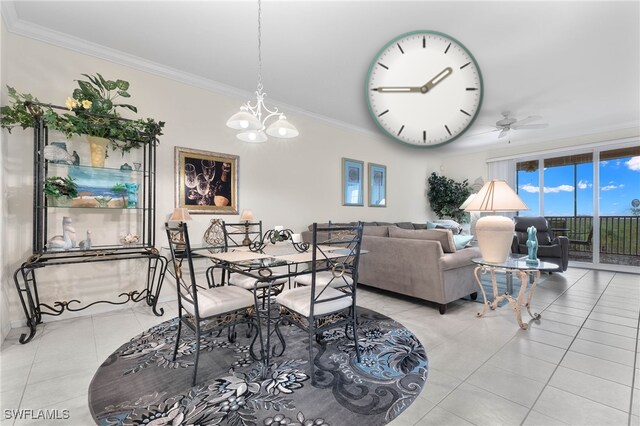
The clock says {"hour": 1, "minute": 45}
